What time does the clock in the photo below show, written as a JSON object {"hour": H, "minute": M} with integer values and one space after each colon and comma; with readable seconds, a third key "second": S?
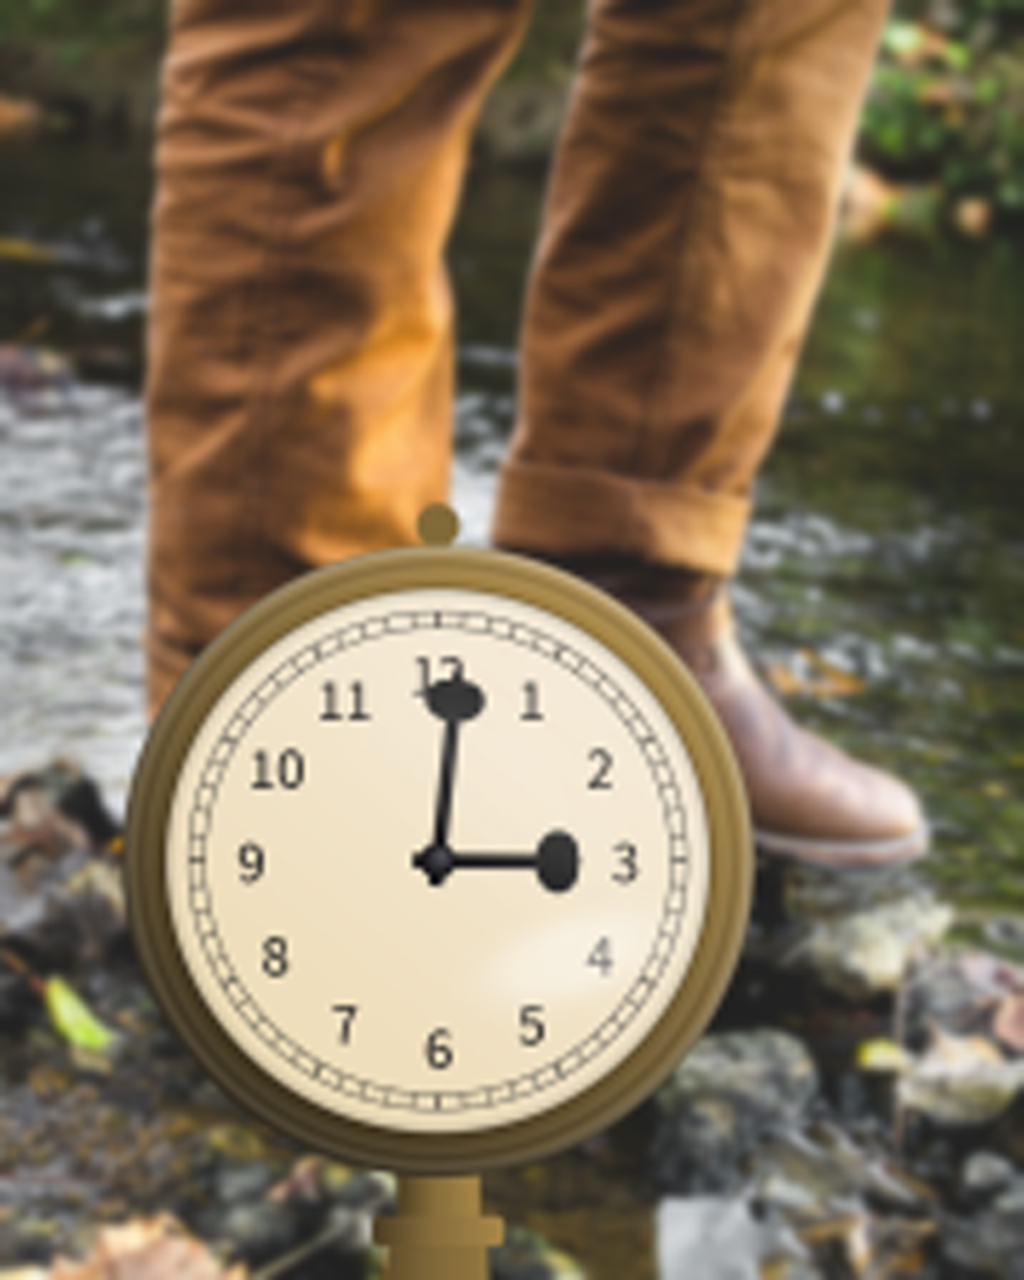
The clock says {"hour": 3, "minute": 1}
